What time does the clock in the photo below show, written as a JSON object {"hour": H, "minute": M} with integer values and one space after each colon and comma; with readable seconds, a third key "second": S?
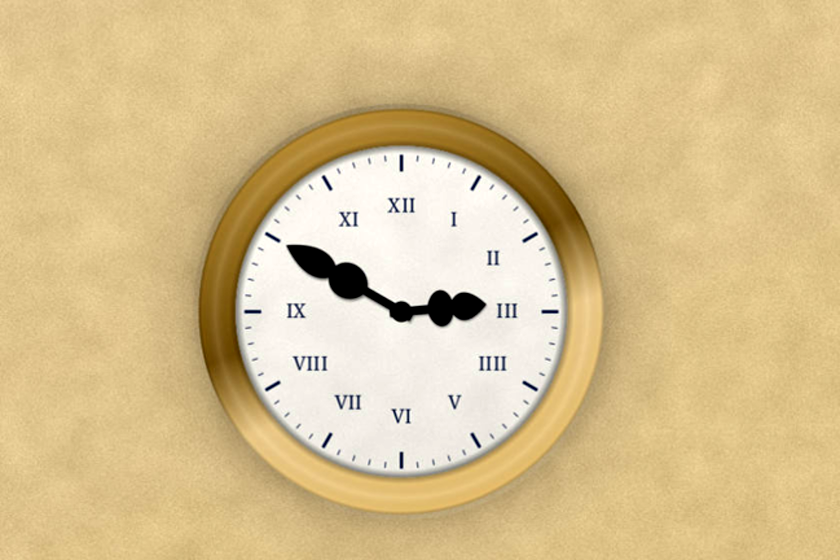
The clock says {"hour": 2, "minute": 50}
